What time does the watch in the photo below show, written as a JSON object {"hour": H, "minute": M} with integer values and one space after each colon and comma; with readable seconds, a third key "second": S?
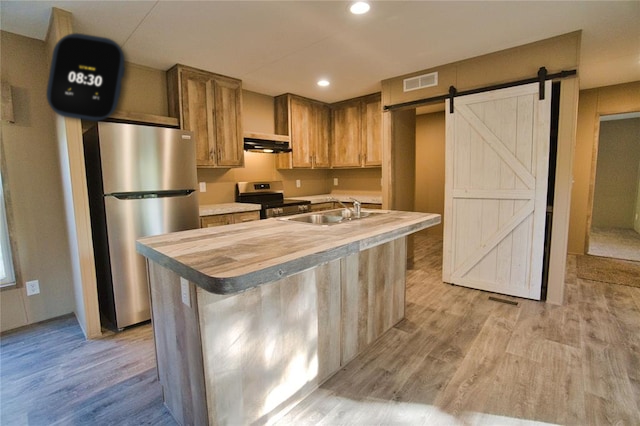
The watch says {"hour": 8, "minute": 30}
